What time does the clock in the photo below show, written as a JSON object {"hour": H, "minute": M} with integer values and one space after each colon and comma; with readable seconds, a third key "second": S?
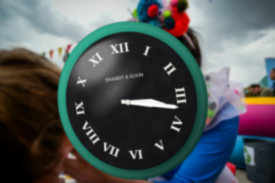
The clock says {"hour": 3, "minute": 17}
